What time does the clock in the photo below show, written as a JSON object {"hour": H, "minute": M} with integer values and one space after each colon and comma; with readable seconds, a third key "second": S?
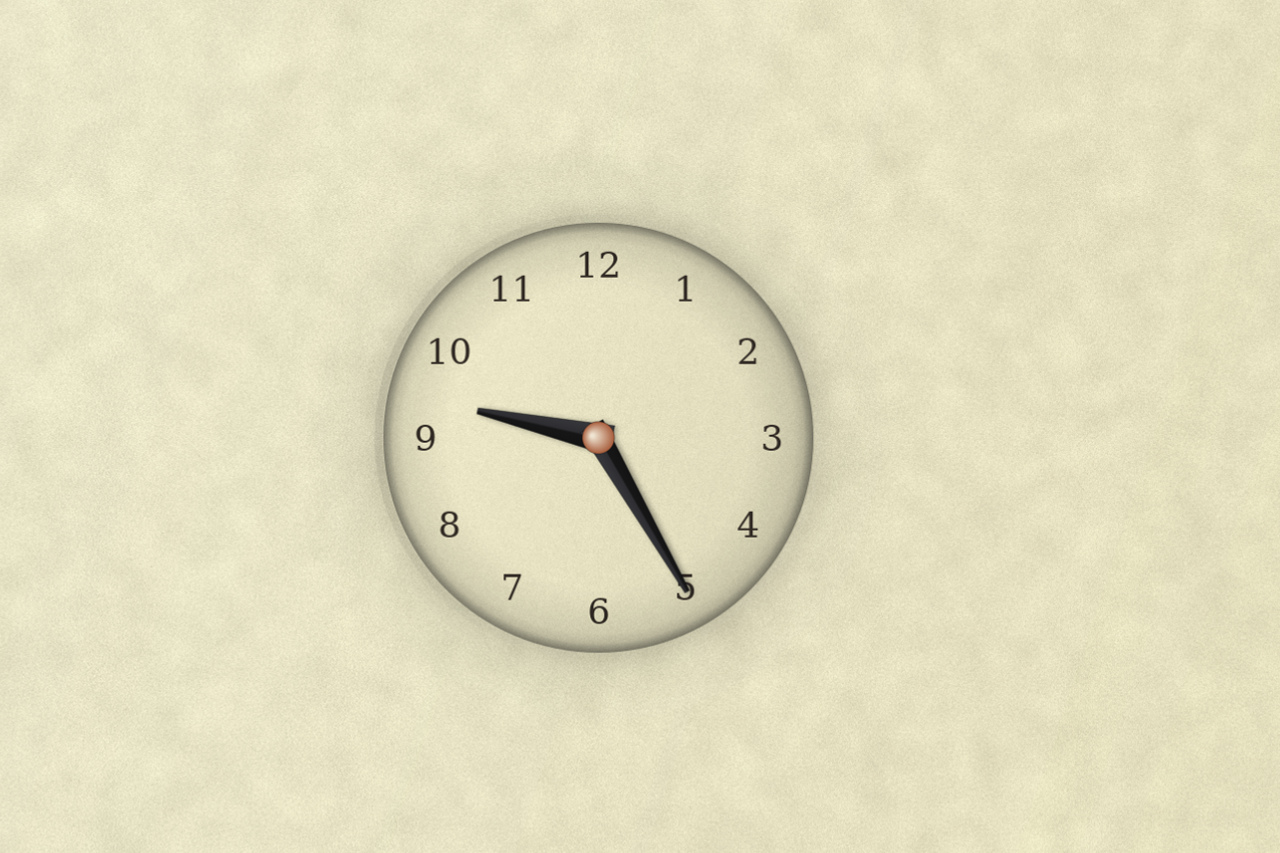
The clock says {"hour": 9, "minute": 25}
